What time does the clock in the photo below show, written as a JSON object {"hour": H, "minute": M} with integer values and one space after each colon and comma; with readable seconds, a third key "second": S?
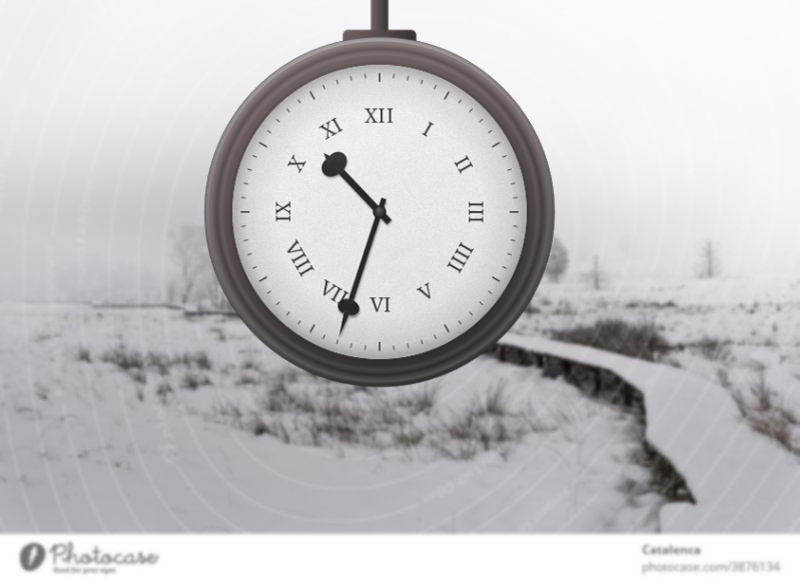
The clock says {"hour": 10, "minute": 33}
